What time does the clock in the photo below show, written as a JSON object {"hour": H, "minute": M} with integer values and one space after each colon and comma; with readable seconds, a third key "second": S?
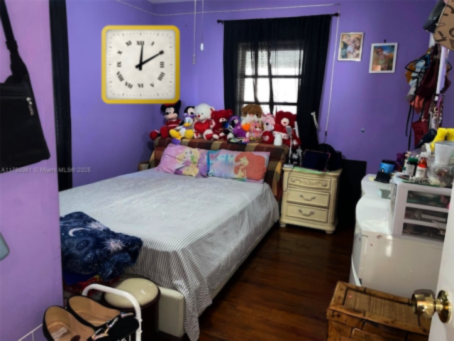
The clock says {"hour": 12, "minute": 10}
